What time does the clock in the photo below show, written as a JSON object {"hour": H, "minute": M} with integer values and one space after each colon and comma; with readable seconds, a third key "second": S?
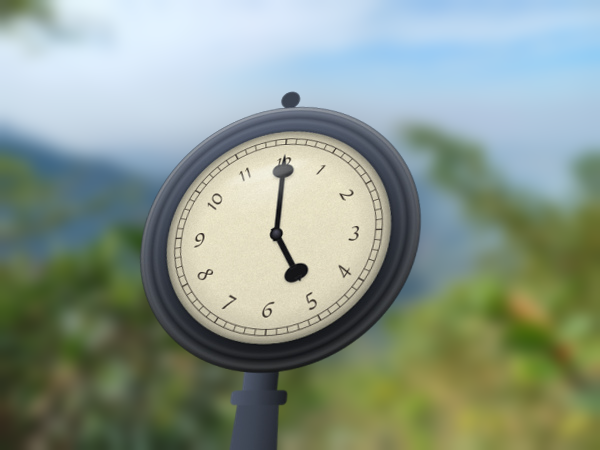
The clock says {"hour": 5, "minute": 0}
